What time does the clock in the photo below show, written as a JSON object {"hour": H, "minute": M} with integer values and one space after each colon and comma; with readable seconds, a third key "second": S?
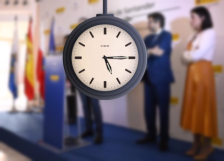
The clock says {"hour": 5, "minute": 15}
